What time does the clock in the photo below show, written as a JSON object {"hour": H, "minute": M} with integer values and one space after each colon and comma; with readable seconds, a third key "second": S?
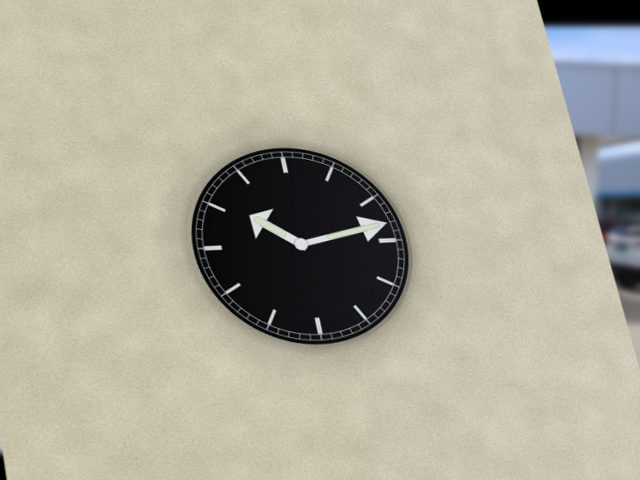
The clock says {"hour": 10, "minute": 13}
